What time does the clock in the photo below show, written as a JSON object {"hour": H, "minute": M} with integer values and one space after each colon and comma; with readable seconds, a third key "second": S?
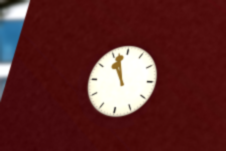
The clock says {"hour": 10, "minute": 57}
